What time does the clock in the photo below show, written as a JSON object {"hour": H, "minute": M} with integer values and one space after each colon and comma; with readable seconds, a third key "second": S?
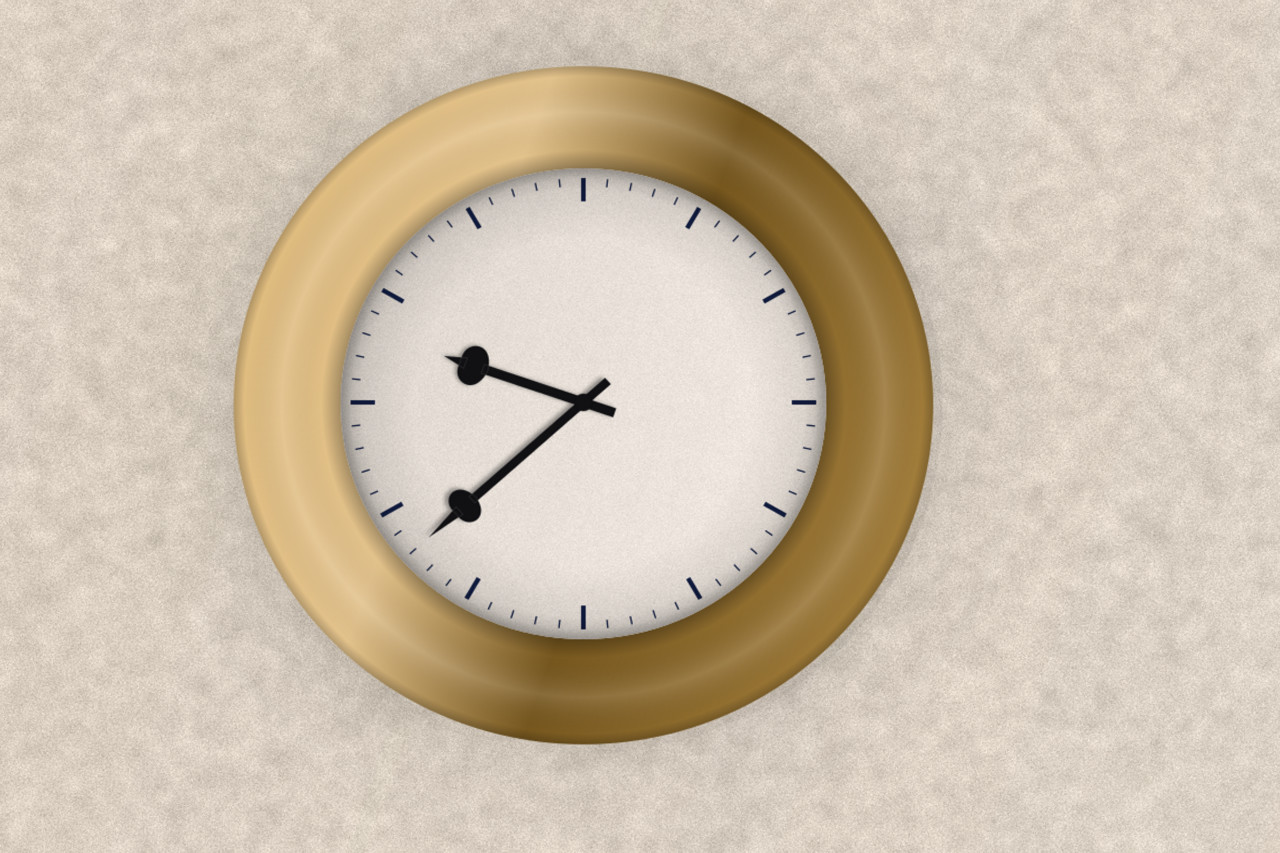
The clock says {"hour": 9, "minute": 38}
